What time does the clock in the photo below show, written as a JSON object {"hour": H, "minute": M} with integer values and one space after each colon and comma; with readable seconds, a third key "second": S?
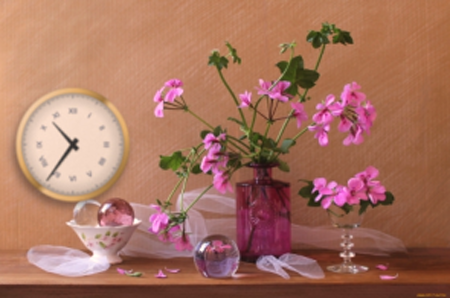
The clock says {"hour": 10, "minute": 36}
